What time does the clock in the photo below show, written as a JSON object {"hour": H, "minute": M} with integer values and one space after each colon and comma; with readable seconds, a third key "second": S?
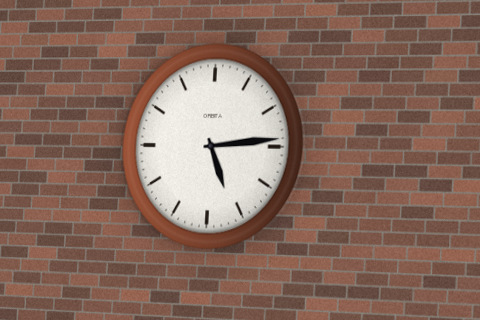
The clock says {"hour": 5, "minute": 14}
